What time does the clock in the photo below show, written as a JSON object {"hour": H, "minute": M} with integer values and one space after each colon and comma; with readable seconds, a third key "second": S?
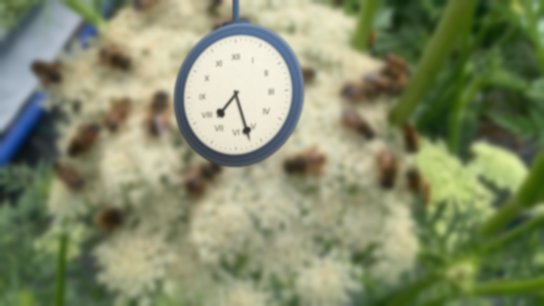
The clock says {"hour": 7, "minute": 27}
